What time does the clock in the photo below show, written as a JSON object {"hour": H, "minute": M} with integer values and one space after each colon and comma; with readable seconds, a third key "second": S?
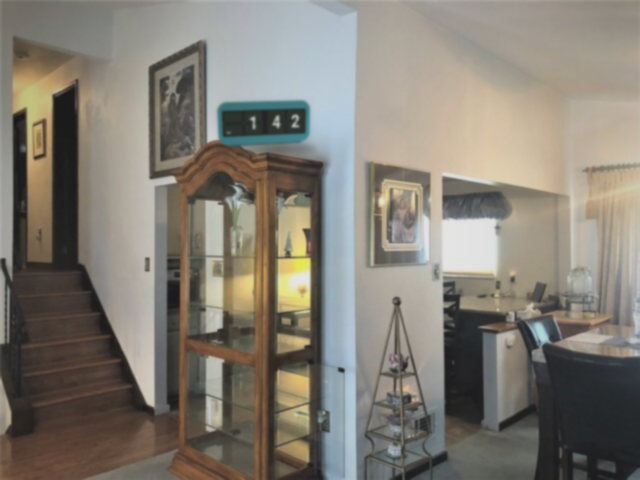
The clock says {"hour": 1, "minute": 42}
